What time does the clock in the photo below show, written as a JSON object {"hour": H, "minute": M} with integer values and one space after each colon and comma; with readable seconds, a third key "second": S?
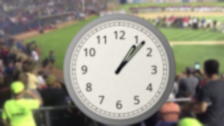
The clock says {"hour": 1, "minute": 7}
